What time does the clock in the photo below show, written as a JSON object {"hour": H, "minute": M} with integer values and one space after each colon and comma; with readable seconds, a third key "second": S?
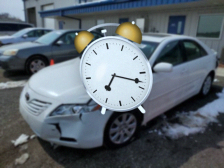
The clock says {"hour": 7, "minute": 18}
